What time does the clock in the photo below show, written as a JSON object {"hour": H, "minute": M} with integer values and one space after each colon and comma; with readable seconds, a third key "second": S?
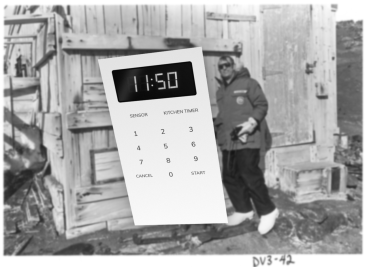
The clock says {"hour": 11, "minute": 50}
